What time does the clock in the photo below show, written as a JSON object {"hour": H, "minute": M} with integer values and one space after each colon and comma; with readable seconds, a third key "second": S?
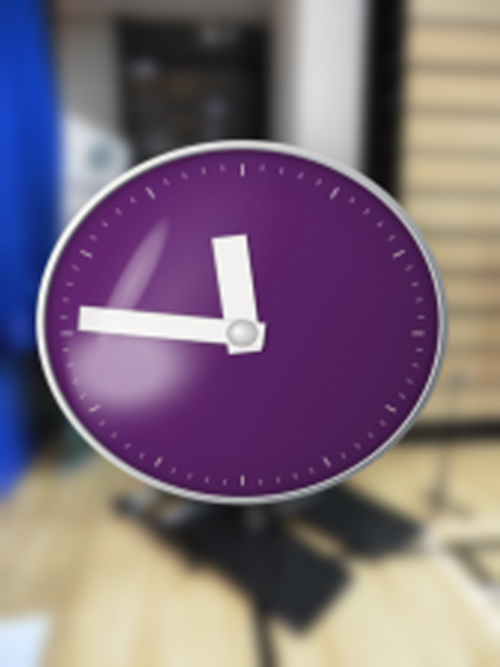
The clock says {"hour": 11, "minute": 46}
